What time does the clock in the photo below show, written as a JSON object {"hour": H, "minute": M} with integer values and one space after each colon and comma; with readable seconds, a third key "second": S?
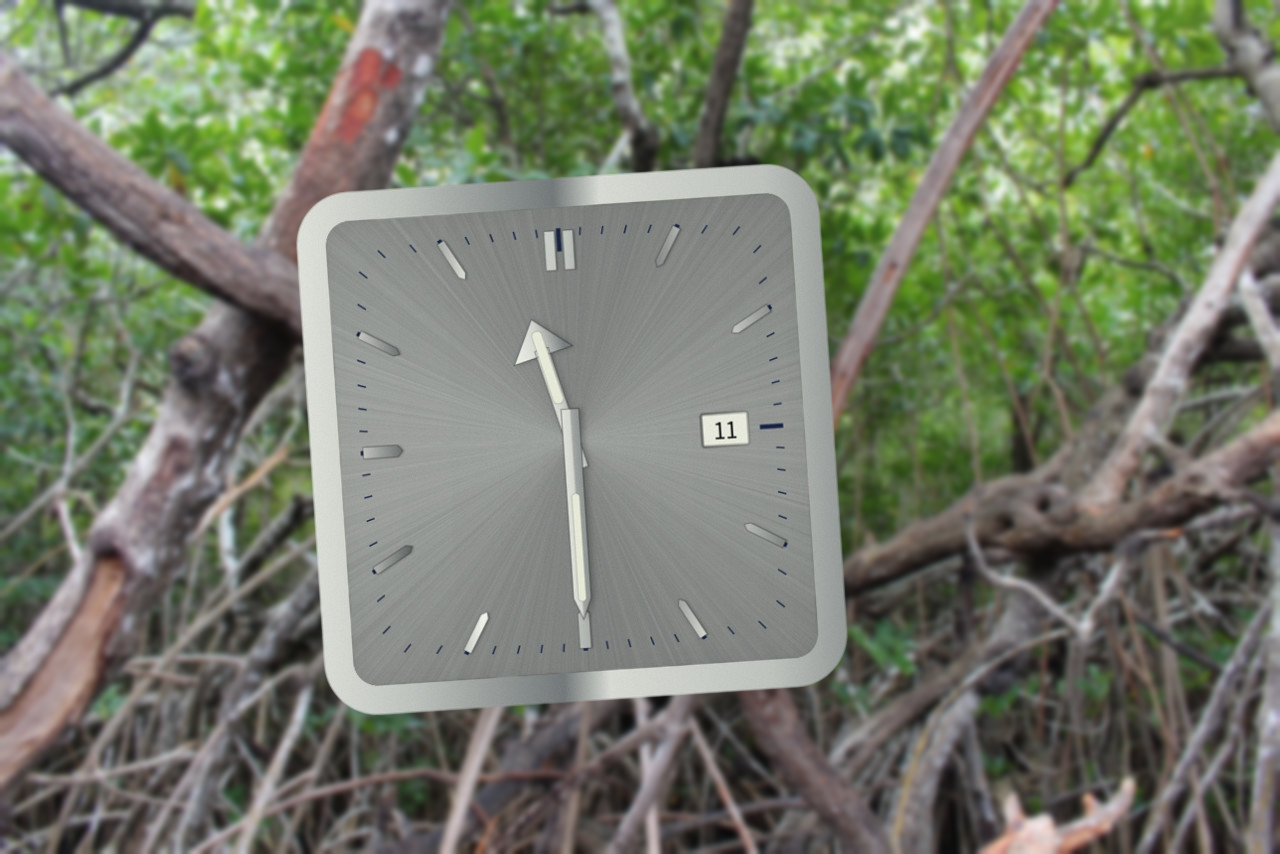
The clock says {"hour": 11, "minute": 30}
